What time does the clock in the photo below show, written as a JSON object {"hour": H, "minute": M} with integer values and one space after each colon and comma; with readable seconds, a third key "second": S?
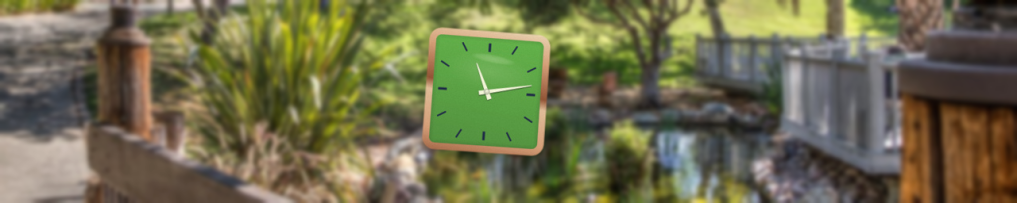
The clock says {"hour": 11, "minute": 13}
